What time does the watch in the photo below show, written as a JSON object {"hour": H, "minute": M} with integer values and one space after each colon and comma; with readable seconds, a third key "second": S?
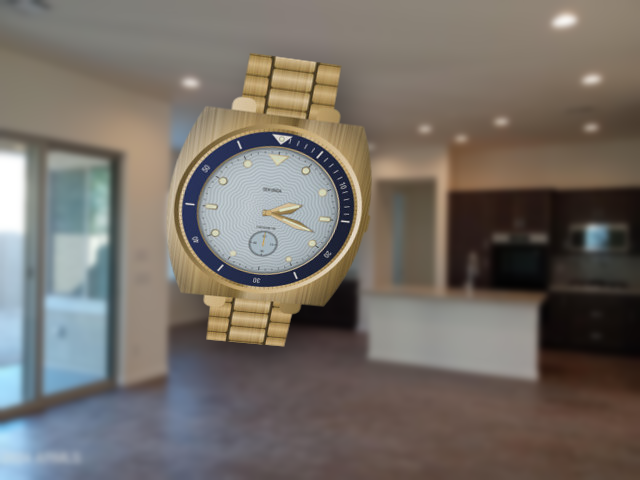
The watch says {"hour": 2, "minute": 18}
